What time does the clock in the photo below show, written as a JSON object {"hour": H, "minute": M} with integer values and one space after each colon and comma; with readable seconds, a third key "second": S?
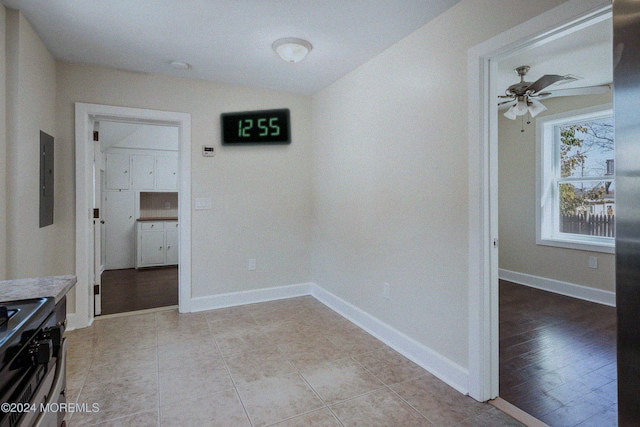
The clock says {"hour": 12, "minute": 55}
